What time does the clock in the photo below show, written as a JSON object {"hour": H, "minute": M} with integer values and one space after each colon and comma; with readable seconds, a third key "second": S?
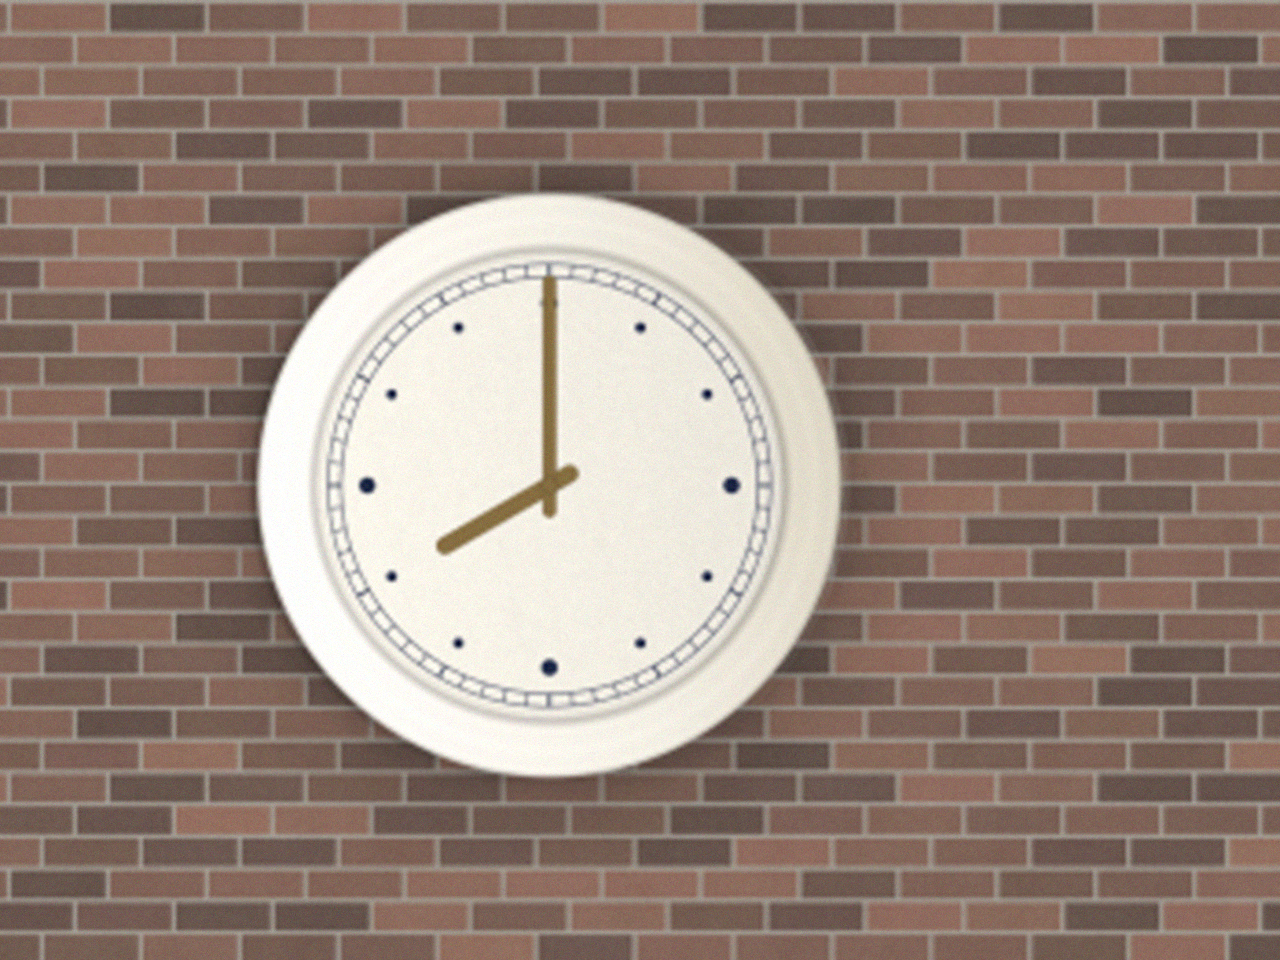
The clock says {"hour": 8, "minute": 0}
